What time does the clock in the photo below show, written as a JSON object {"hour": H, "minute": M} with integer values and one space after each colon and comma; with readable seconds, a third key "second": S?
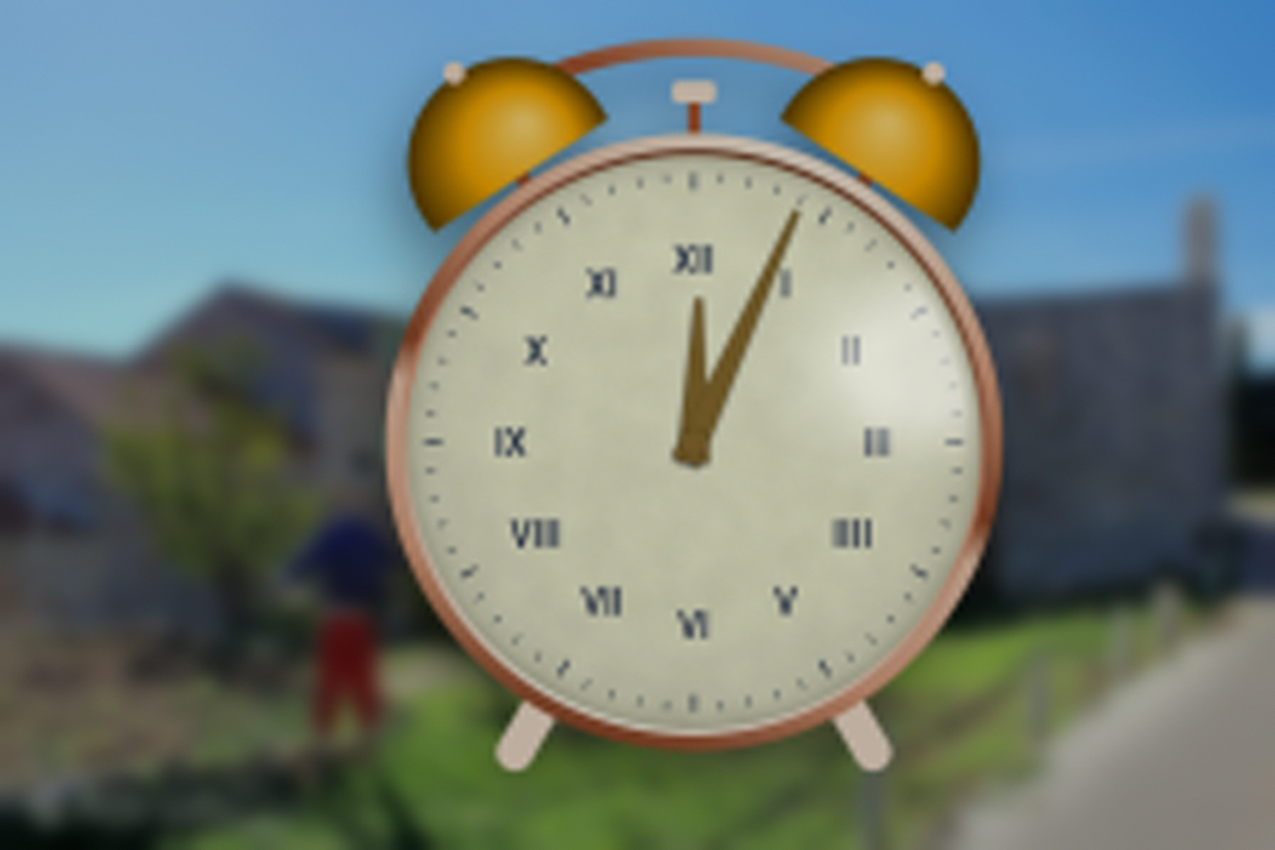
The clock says {"hour": 12, "minute": 4}
